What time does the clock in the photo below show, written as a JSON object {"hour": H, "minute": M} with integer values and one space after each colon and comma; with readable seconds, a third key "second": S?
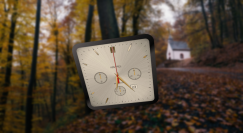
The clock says {"hour": 6, "minute": 24}
